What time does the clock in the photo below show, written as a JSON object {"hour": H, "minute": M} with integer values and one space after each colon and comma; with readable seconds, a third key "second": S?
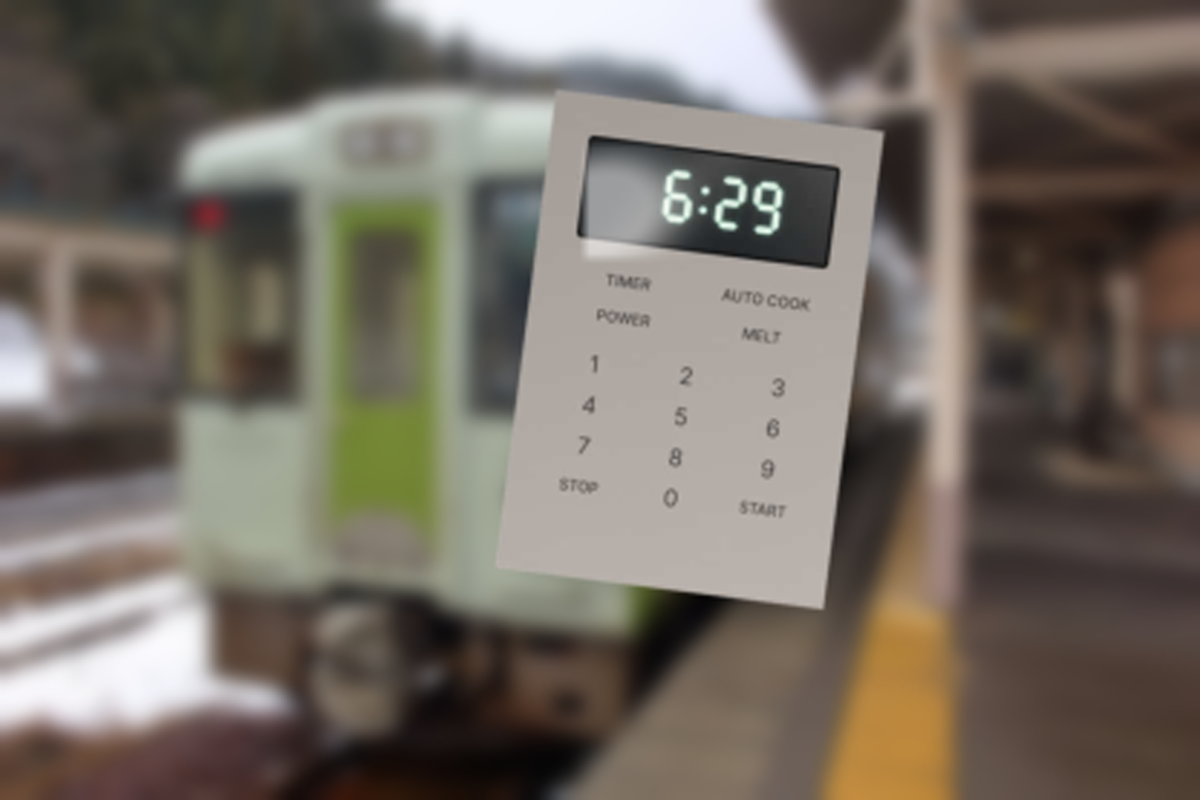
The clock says {"hour": 6, "minute": 29}
